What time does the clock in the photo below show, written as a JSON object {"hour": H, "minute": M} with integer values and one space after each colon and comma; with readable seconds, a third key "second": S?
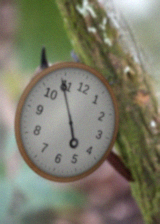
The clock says {"hour": 4, "minute": 54}
